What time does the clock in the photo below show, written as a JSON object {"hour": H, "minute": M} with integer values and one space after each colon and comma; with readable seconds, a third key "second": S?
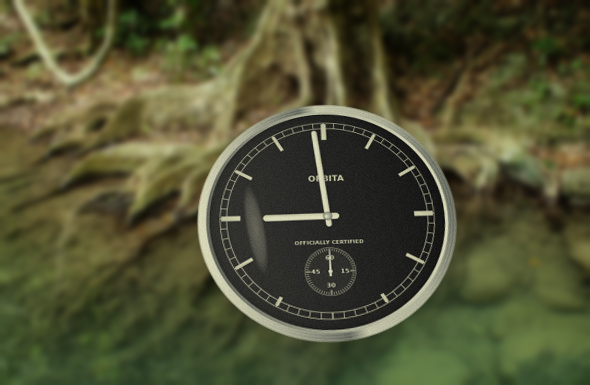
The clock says {"hour": 8, "minute": 59}
